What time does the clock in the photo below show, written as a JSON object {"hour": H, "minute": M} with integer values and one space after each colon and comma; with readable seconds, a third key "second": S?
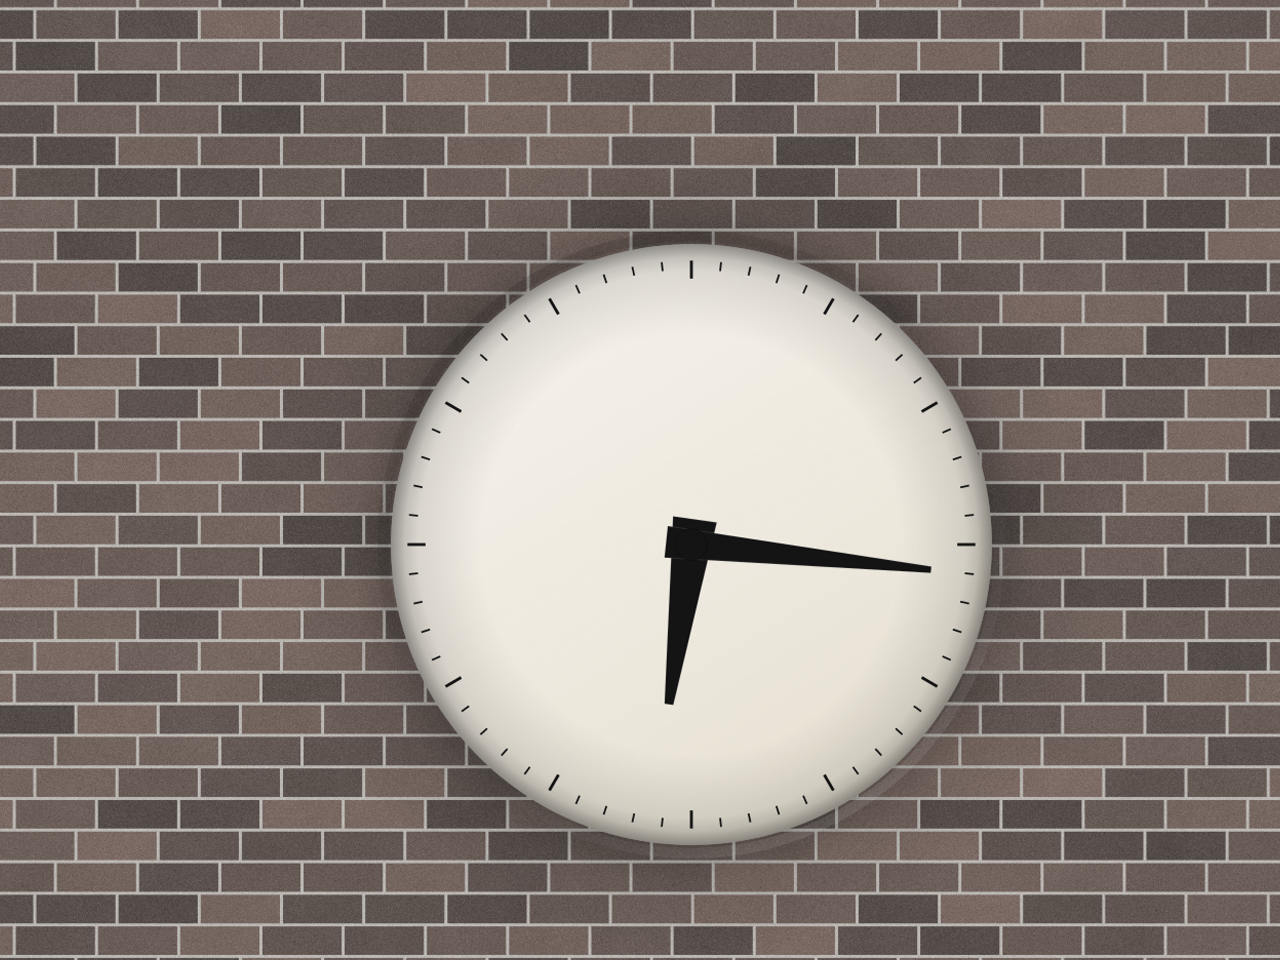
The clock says {"hour": 6, "minute": 16}
